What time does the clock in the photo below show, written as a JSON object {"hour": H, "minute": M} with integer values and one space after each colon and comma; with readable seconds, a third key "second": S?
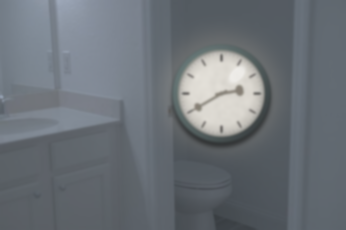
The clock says {"hour": 2, "minute": 40}
